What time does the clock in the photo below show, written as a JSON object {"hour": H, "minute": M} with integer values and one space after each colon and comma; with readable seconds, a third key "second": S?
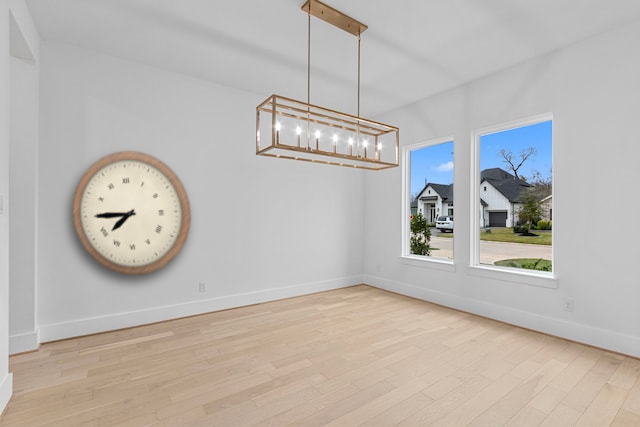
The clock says {"hour": 7, "minute": 45}
